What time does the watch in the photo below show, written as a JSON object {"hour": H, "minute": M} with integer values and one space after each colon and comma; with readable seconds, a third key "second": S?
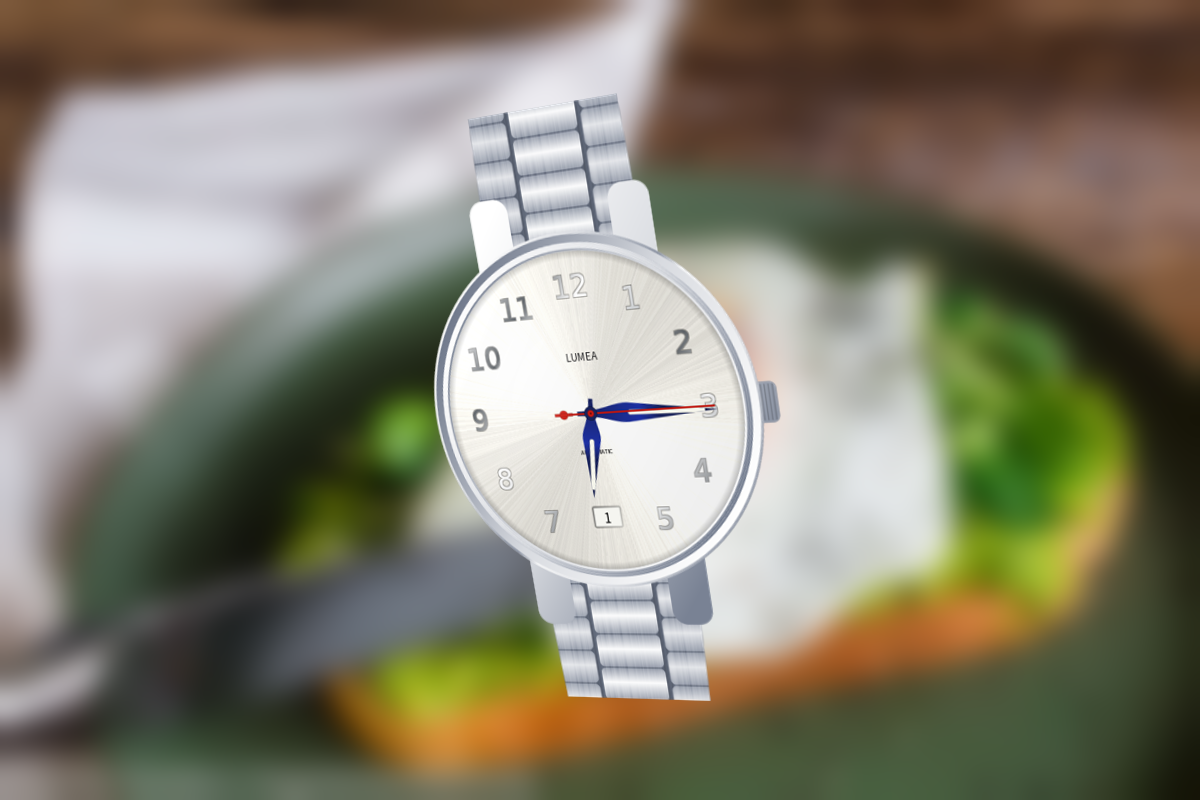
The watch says {"hour": 6, "minute": 15, "second": 15}
